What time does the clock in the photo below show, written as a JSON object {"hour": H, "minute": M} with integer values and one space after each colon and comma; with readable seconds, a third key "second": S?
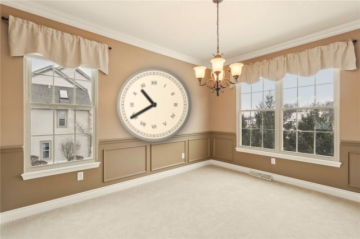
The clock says {"hour": 10, "minute": 40}
